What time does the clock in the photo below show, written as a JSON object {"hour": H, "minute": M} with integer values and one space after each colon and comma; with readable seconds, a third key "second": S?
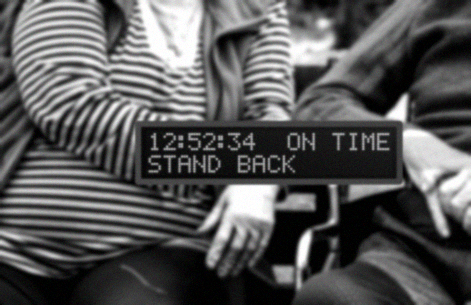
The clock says {"hour": 12, "minute": 52, "second": 34}
